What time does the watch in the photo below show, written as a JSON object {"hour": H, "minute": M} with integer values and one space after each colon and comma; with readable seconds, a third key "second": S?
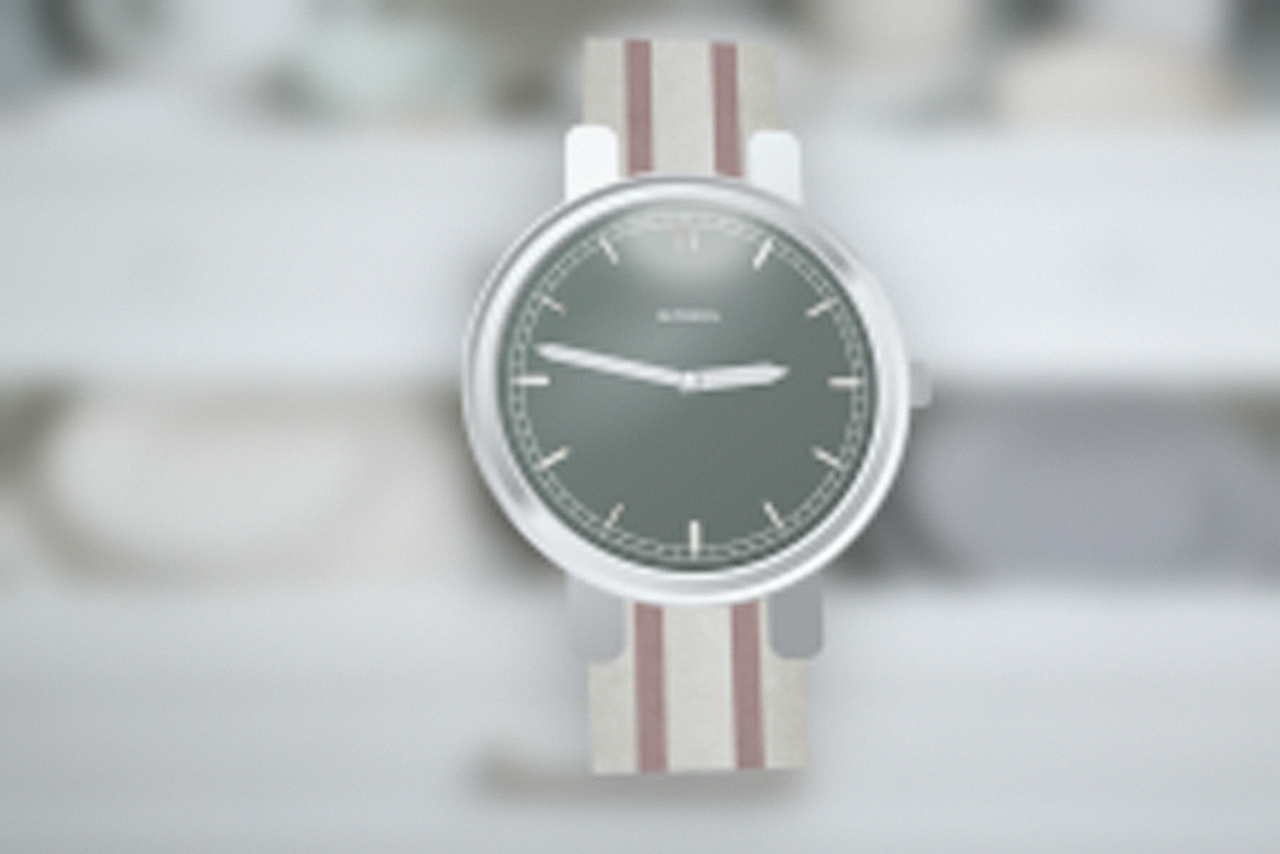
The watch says {"hour": 2, "minute": 47}
